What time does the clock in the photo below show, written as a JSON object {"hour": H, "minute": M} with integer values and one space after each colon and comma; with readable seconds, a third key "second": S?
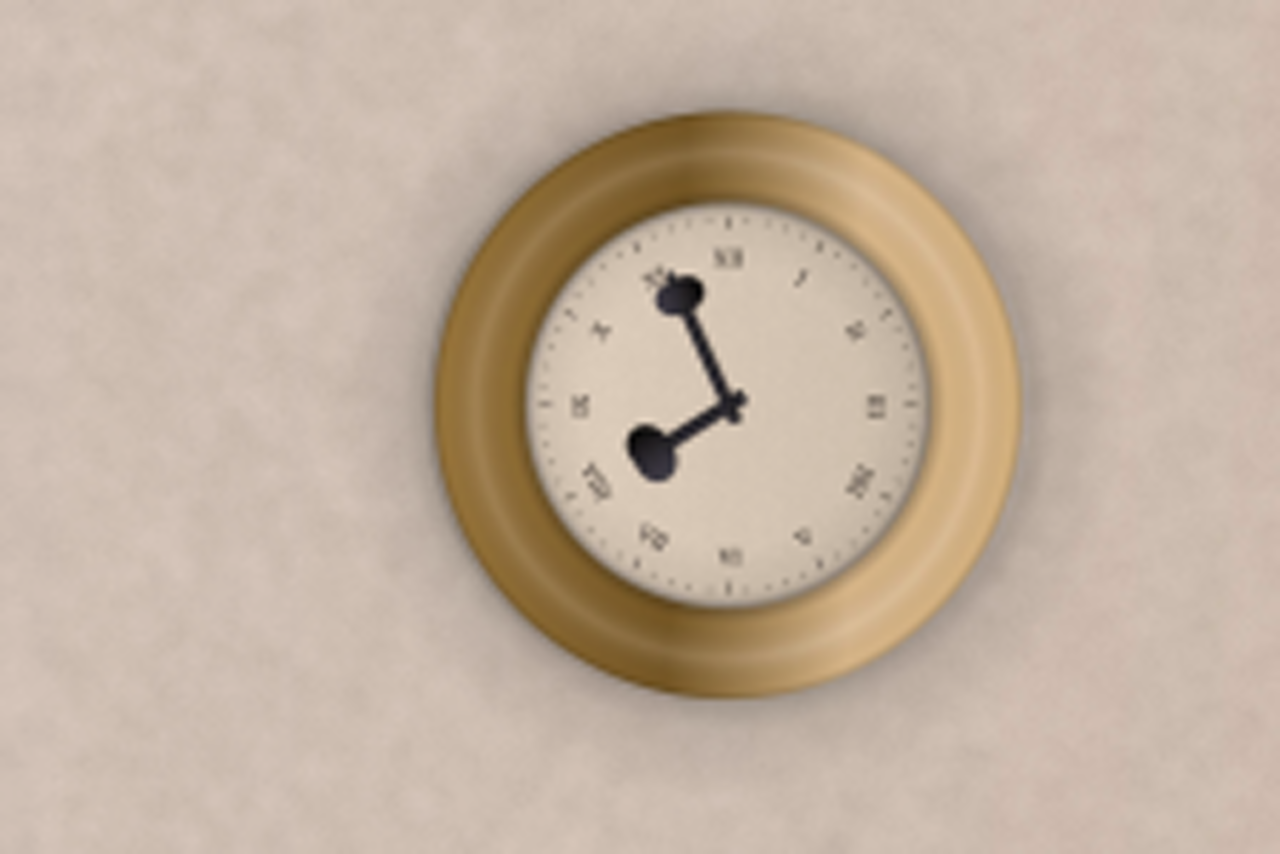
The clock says {"hour": 7, "minute": 56}
